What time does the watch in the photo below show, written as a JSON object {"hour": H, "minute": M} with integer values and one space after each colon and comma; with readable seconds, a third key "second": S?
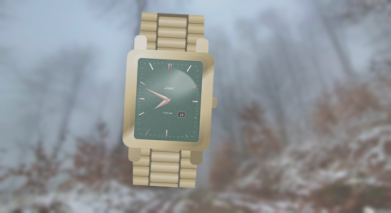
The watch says {"hour": 7, "minute": 49}
